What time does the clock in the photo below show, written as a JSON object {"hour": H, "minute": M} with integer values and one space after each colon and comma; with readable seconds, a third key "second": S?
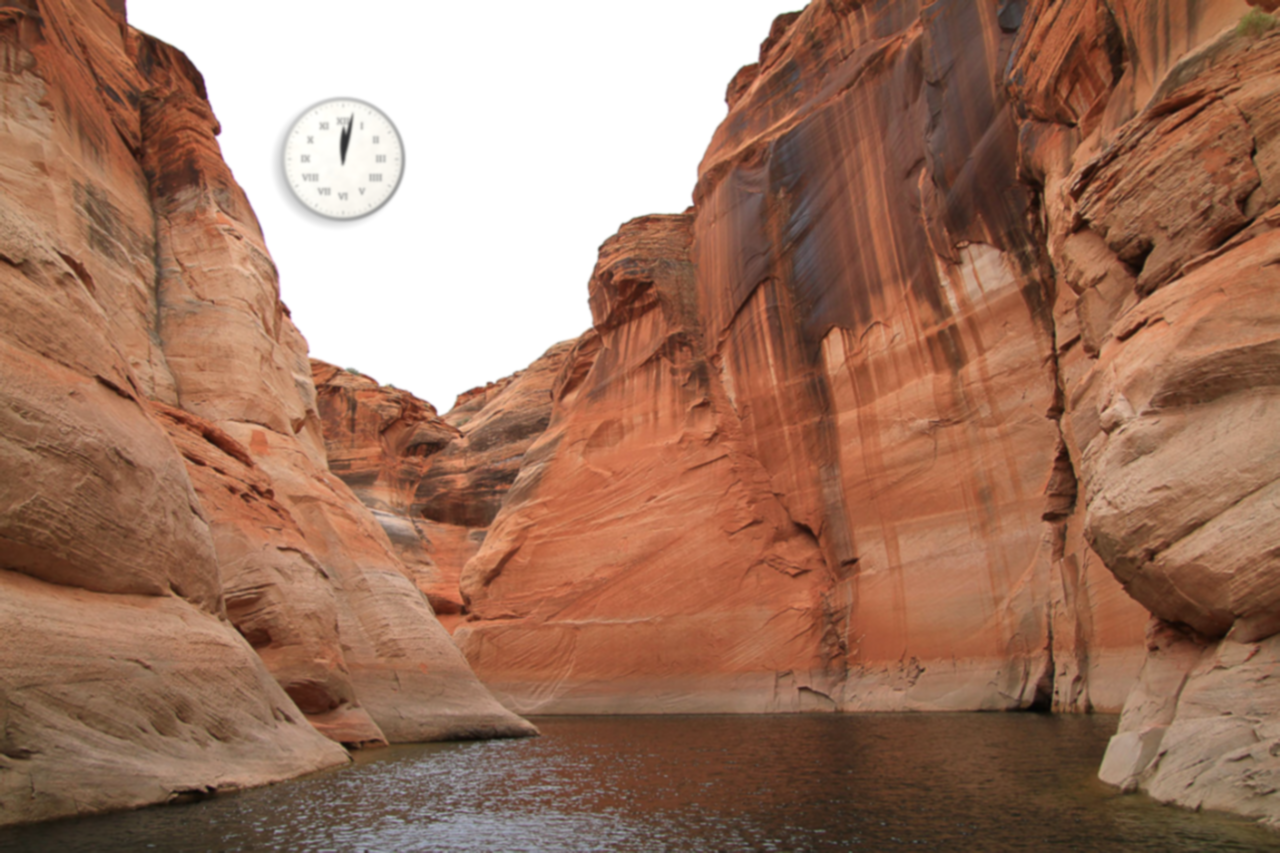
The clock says {"hour": 12, "minute": 2}
